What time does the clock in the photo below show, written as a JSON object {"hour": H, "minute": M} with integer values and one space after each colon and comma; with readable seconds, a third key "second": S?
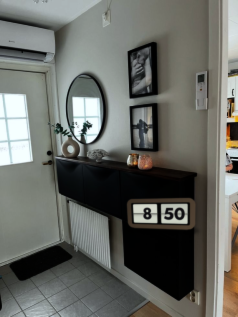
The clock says {"hour": 8, "minute": 50}
